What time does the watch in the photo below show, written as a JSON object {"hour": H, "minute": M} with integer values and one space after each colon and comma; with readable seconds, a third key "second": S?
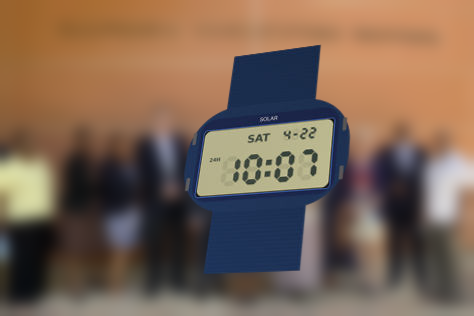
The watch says {"hour": 10, "minute": 7}
